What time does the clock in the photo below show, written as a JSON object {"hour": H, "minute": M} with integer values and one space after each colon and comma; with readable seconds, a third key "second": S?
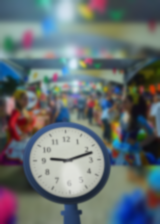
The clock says {"hour": 9, "minute": 12}
